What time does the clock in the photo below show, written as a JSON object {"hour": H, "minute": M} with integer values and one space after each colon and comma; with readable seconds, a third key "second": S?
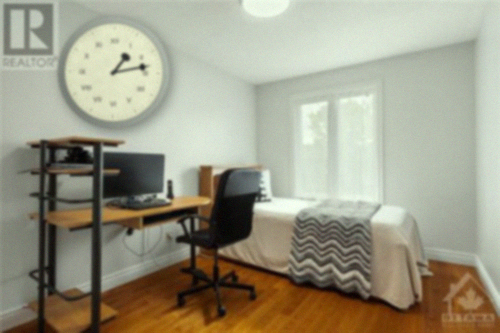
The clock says {"hour": 1, "minute": 13}
